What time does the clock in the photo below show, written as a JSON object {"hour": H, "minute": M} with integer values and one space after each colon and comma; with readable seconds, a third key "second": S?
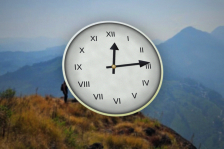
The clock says {"hour": 12, "minute": 14}
